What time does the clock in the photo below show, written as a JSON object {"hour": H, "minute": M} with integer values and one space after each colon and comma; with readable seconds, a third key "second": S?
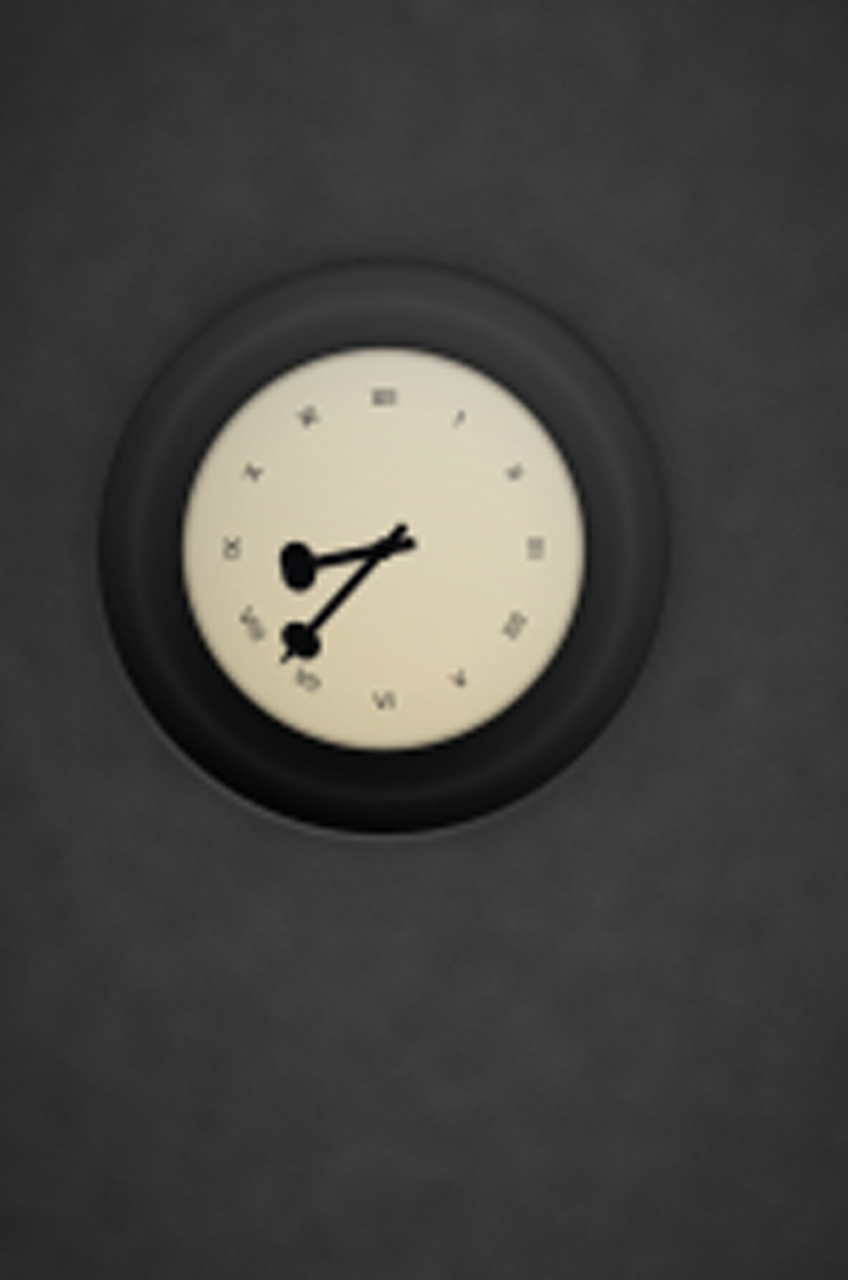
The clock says {"hour": 8, "minute": 37}
